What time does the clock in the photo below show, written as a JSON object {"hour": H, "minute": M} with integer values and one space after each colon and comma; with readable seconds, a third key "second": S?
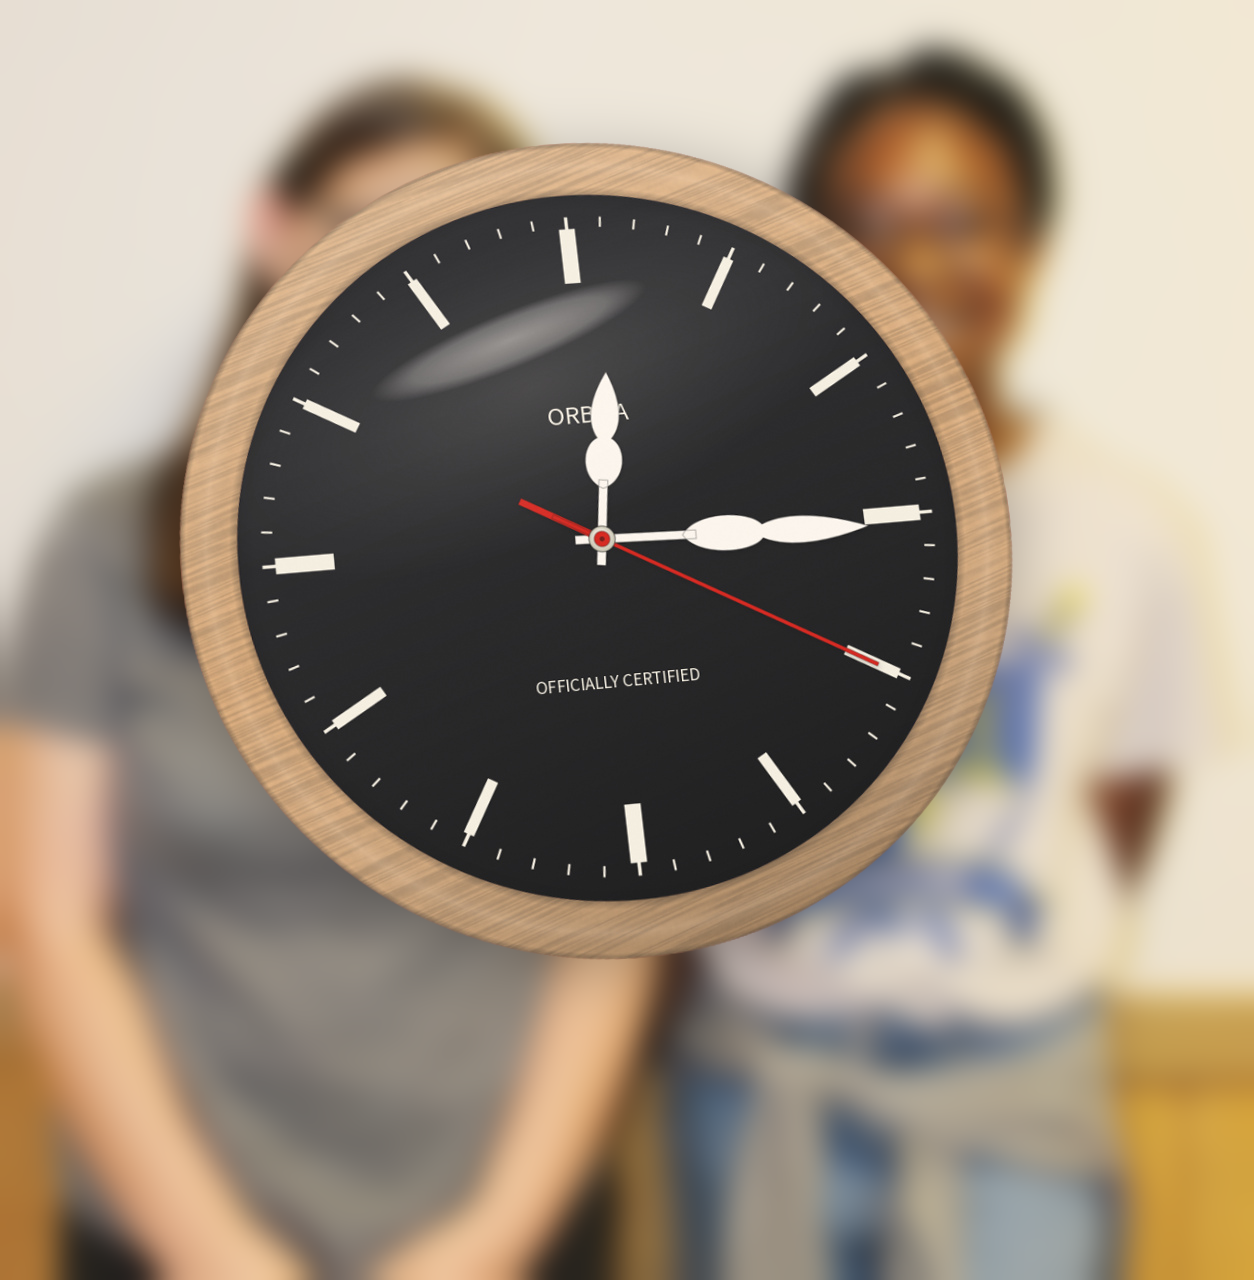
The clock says {"hour": 12, "minute": 15, "second": 20}
